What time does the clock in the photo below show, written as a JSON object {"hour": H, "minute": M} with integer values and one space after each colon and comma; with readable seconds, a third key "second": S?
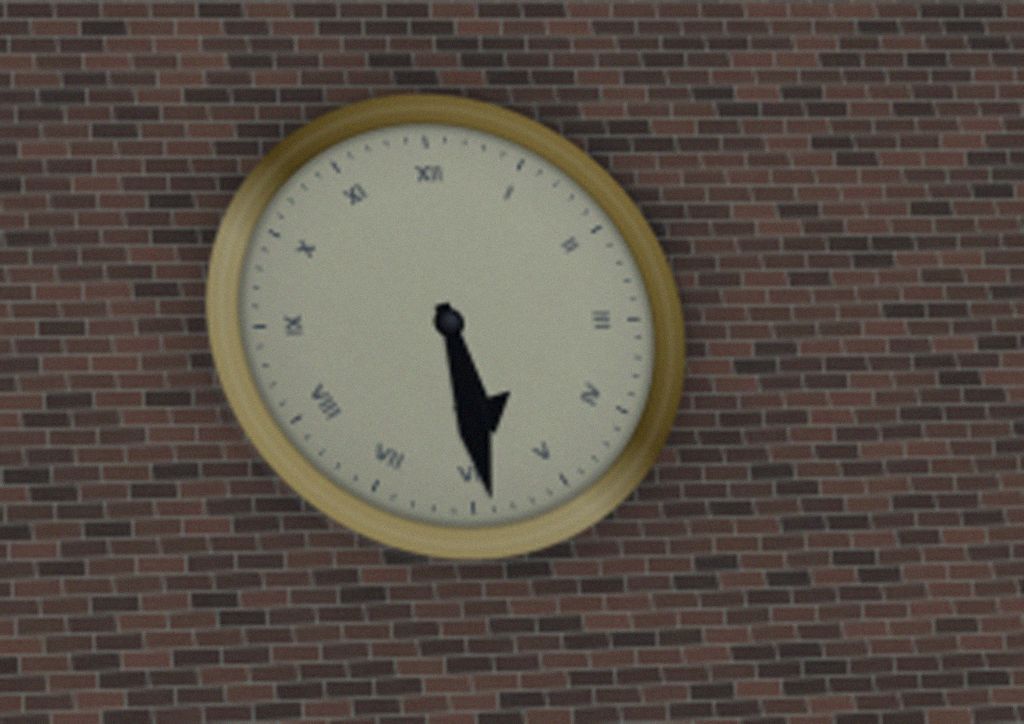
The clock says {"hour": 5, "minute": 29}
